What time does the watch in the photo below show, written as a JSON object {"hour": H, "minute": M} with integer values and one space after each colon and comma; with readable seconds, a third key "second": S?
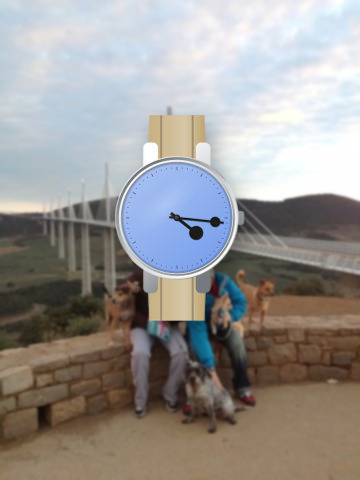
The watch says {"hour": 4, "minute": 16}
